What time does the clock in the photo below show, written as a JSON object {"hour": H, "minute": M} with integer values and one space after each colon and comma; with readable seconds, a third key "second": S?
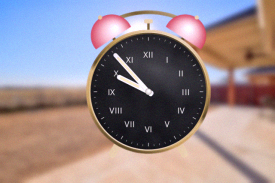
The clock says {"hour": 9, "minute": 53}
